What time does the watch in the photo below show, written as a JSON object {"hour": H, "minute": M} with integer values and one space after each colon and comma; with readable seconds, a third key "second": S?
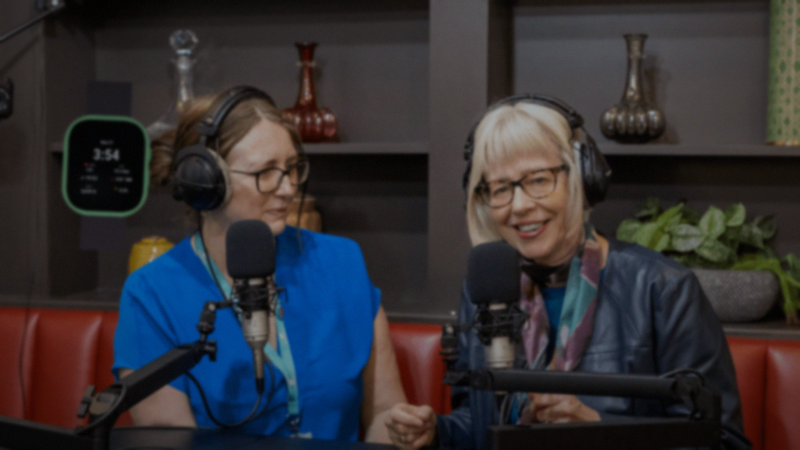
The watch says {"hour": 3, "minute": 54}
